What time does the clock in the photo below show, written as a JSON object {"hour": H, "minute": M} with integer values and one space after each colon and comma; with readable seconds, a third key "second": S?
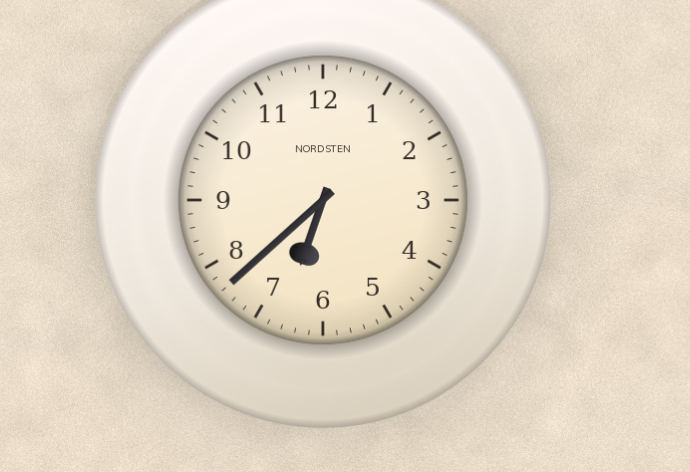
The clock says {"hour": 6, "minute": 38}
